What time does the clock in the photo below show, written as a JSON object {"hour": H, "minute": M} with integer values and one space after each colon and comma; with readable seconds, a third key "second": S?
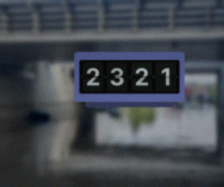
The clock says {"hour": 23, "minute": 21}
